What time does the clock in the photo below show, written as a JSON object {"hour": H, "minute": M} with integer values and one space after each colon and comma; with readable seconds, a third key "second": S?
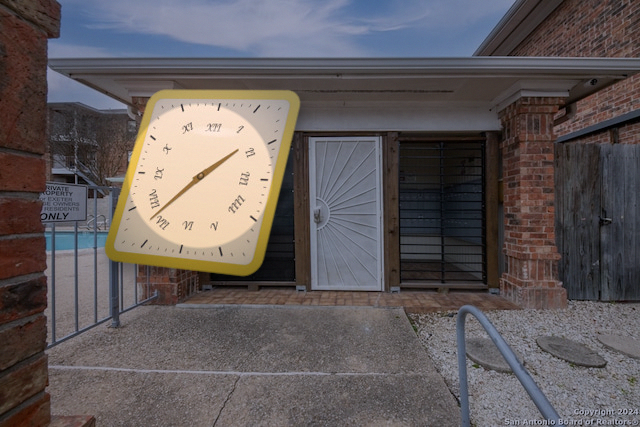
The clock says {"hour": 1, "minute": 37}
